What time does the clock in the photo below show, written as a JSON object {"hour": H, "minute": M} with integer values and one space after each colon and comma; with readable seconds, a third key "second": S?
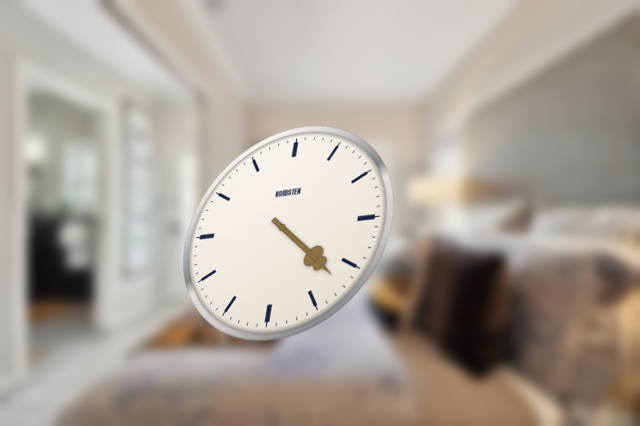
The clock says {"hour": 4, "minute": 22}
